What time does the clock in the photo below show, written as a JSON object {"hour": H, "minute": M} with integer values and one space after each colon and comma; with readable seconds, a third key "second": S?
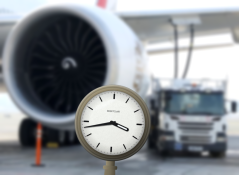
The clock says {"hour": 3, "minute": 43}
